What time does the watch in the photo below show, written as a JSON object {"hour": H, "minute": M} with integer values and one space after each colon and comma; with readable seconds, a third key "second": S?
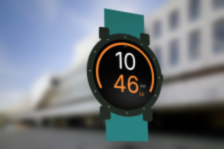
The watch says {"hour": 10, "minute": 46}
